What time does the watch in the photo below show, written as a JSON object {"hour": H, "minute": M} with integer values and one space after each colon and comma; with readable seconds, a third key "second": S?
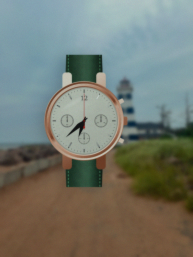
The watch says {"hour": 6, "minute": 38}
